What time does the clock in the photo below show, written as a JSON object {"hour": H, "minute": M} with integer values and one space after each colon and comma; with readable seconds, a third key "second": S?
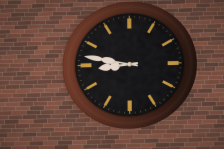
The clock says {"hour": 8, "minute": 47}
